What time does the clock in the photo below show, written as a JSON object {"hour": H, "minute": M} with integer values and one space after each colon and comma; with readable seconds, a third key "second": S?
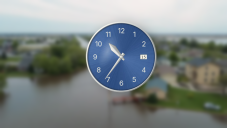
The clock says {"hour": 10, "minute": 36}
